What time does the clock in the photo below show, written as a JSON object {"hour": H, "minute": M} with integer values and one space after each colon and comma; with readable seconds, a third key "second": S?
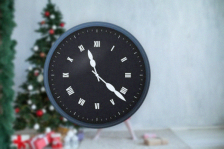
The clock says {"hour": 11, "minute": 22}
